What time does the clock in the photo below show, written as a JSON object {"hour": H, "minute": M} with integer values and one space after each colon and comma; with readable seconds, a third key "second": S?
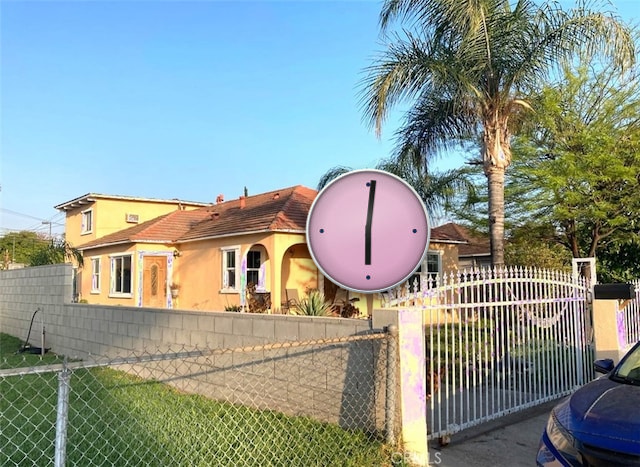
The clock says {"hour": 6, "minute": 1}
